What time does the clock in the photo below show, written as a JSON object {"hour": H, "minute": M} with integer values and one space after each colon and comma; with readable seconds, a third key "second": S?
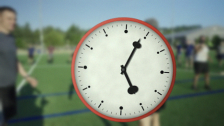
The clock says {"hour": 5, "minute": 4}
